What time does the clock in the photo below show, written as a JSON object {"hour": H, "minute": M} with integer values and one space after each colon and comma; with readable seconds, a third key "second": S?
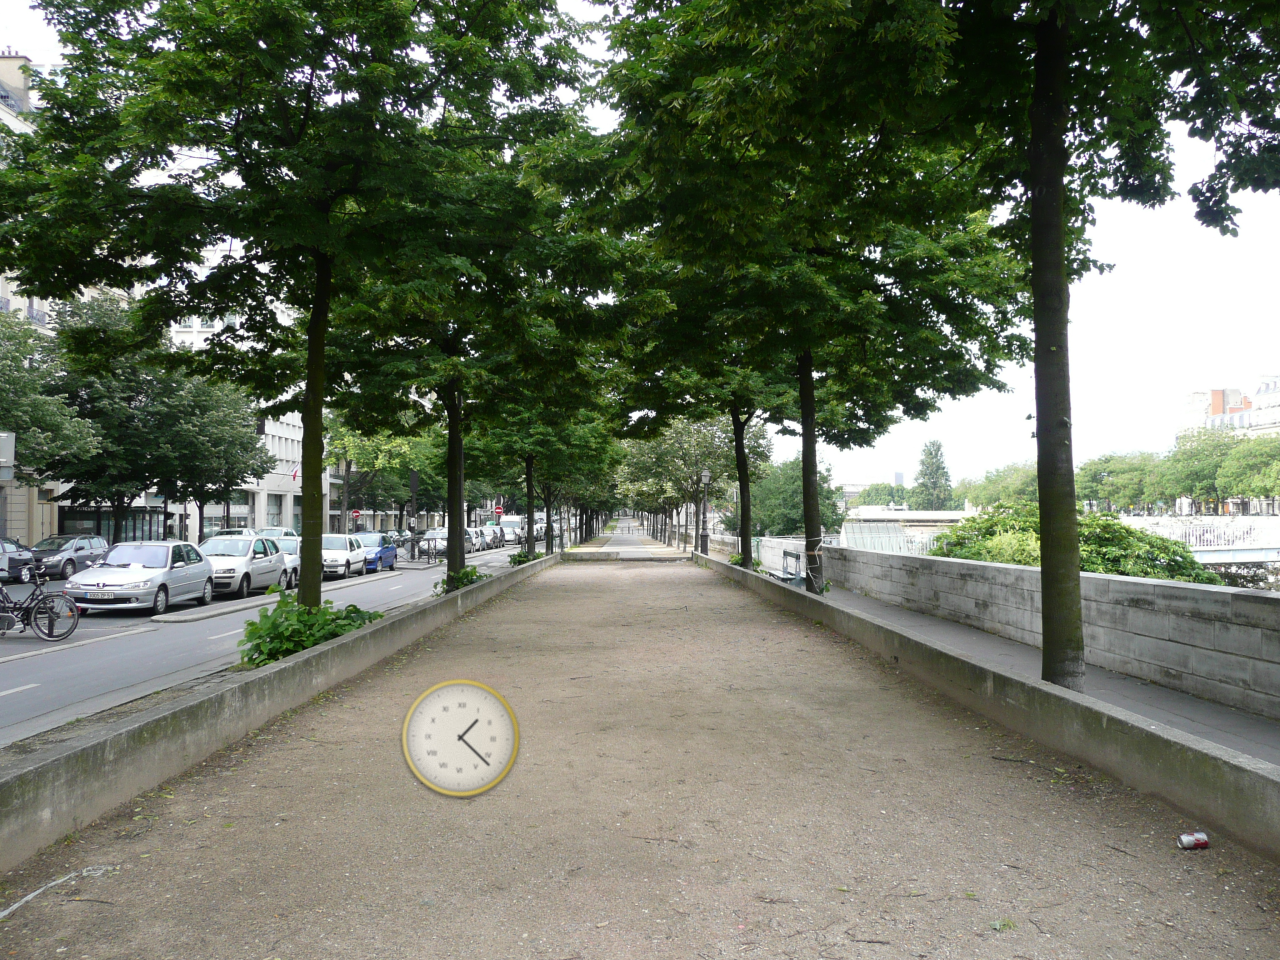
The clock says {"hour": 1, "minute": 22}
